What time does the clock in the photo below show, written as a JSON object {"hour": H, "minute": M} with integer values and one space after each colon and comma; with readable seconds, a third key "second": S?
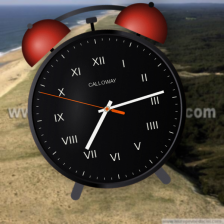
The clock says {"hour": 7, "minute": 13, "second": 49}
